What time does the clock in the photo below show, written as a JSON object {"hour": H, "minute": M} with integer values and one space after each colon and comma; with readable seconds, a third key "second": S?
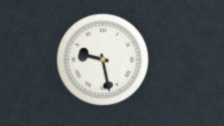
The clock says {"hour": 9, "minute": 28}
